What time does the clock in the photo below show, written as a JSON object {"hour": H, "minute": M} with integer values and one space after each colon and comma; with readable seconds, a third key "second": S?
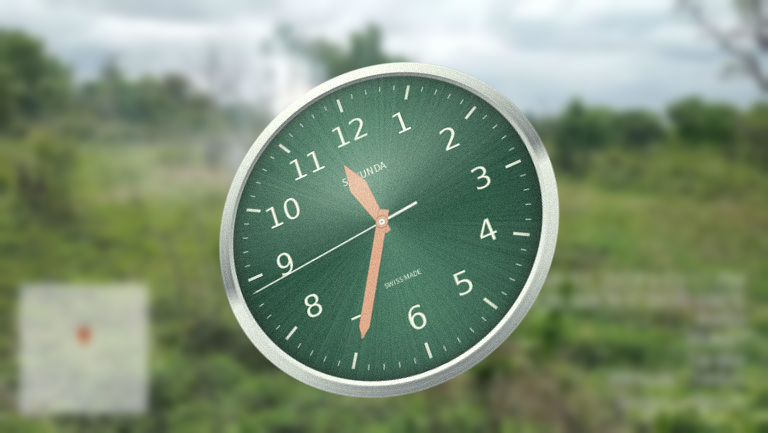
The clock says {"hour": 11, "minute": 34, "second": 44}
